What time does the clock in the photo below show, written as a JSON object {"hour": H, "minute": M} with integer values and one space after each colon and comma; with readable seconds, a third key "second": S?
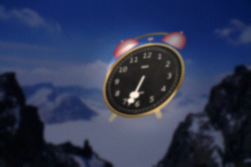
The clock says {"hour": 6, "minute": 33}
